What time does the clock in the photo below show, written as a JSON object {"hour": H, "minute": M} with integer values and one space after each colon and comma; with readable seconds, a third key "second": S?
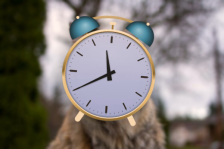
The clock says {"hour": 11, "minute": 40}
